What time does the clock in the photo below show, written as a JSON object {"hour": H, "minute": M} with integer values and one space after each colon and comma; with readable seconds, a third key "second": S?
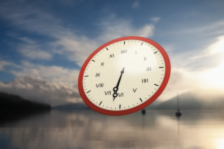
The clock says {"hour": 6, "minute": 32}
